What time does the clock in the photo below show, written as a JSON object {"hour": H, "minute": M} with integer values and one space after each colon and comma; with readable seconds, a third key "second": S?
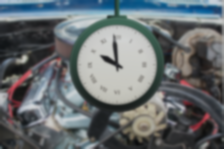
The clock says {"hour": 9, "minute": 59}
